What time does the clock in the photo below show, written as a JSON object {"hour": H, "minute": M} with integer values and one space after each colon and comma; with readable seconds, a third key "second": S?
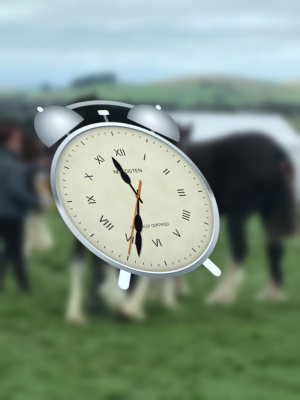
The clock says {"hour": 11, "minute": 33, "second": 35}
